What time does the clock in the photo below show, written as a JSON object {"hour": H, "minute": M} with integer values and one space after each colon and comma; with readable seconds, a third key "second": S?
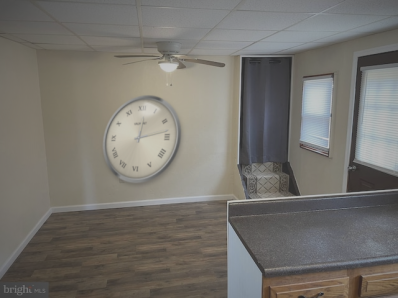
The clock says {"hour": 12, "minute": 13}
